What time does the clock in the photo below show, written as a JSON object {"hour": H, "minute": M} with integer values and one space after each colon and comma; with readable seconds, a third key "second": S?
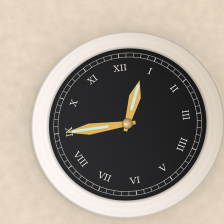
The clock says {"hour": 12, "minute": 45}
